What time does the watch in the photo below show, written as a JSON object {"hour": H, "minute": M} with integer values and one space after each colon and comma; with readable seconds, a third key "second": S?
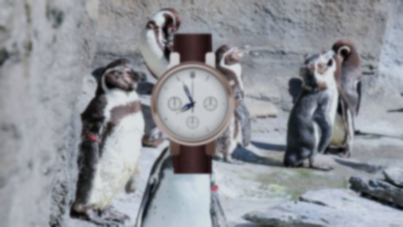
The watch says {"hour": 7, "minute": 56}
